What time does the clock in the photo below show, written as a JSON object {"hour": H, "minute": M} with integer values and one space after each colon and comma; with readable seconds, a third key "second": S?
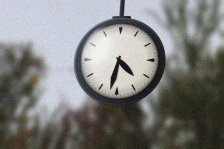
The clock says {"hour": 4, "minute": 32}
